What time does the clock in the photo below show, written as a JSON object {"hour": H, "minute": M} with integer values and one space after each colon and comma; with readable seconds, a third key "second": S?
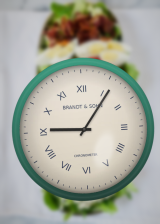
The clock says {"hour": 9, "minute": 6}
